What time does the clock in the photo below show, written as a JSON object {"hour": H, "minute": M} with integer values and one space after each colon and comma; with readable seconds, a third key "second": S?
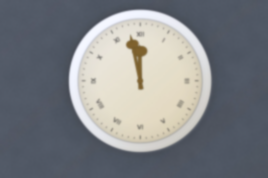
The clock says {"hour": 11, "minute": 58}
